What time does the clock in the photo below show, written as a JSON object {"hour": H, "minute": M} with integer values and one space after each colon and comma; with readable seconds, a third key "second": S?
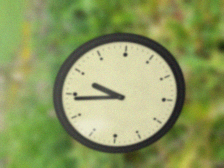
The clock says {"hour": 9, "minute": 44}
